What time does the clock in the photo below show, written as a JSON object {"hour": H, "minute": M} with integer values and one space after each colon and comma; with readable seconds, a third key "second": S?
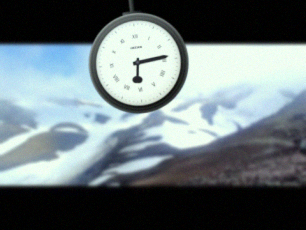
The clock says {"hour": 6, "minute": 14}
